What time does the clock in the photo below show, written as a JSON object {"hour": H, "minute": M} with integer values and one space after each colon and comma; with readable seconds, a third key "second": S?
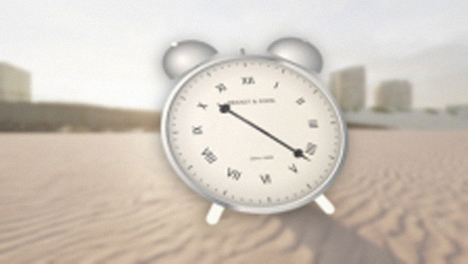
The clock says {"hour": 10, "minute": 22}
